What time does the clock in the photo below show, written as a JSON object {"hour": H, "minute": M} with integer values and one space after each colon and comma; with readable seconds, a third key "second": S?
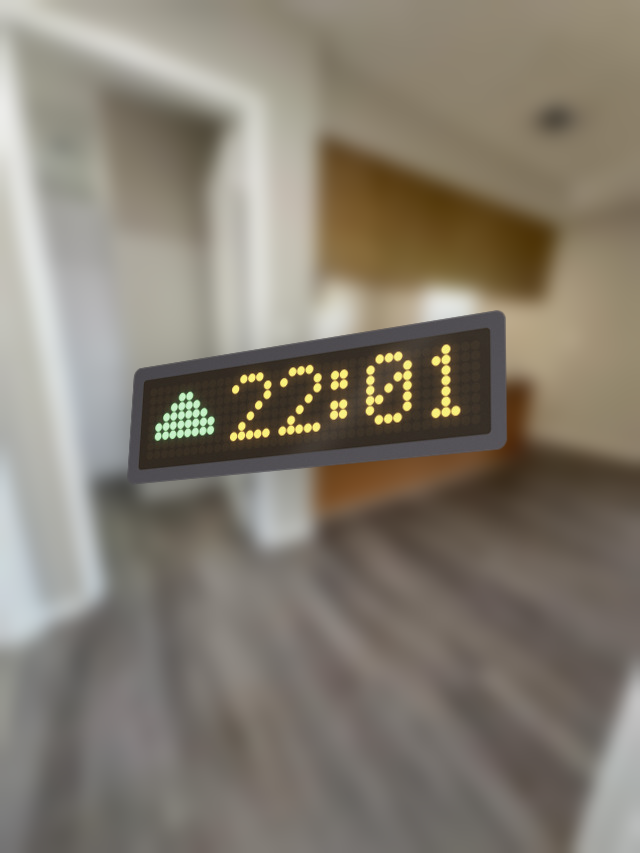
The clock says {"hour": 22, "minute": 1}
